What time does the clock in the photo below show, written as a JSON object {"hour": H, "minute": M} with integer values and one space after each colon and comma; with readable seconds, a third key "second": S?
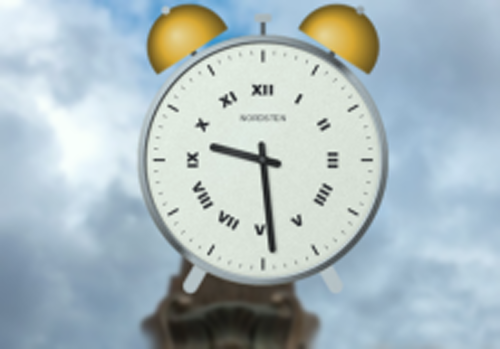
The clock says {"hour": 9, "minute": 29}
